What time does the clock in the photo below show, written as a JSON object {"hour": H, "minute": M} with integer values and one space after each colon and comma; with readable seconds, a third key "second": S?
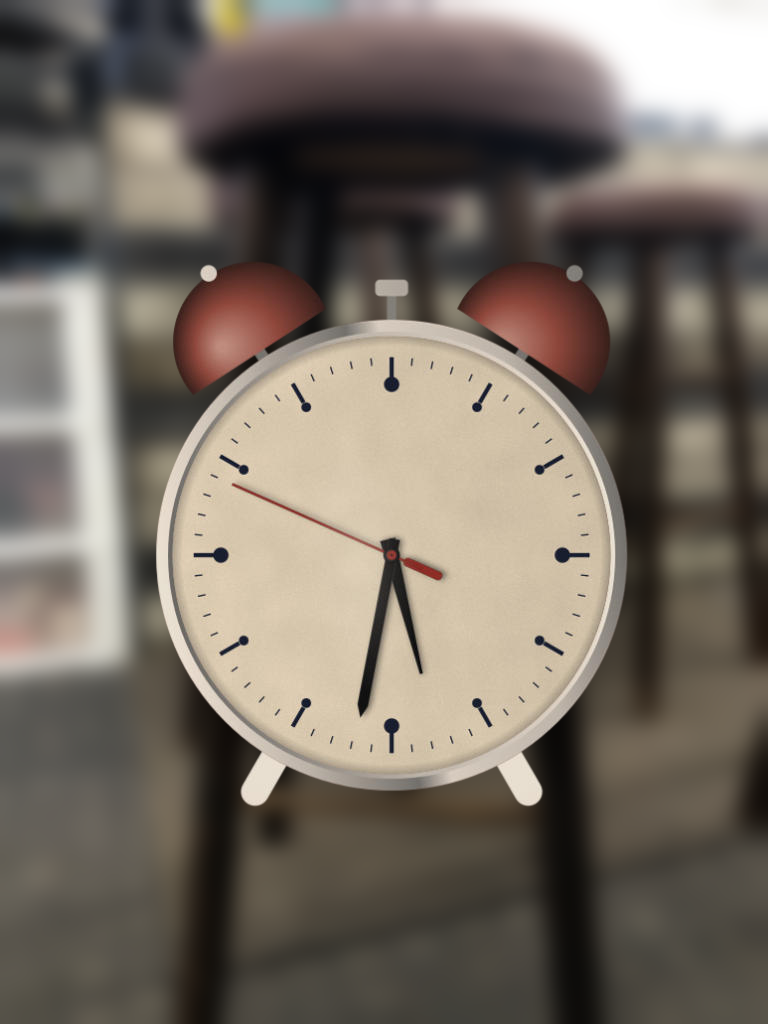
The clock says {"hour": 5, "minute": 31, "second": 49}
